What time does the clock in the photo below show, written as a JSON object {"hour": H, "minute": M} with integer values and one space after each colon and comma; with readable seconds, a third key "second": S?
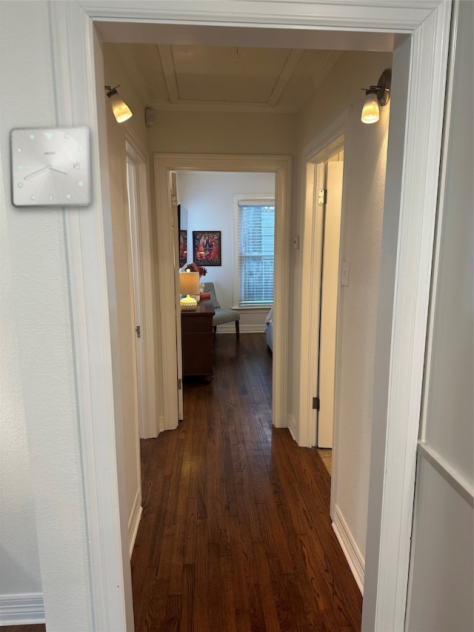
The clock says {"hour": 3, "minute": 41}
